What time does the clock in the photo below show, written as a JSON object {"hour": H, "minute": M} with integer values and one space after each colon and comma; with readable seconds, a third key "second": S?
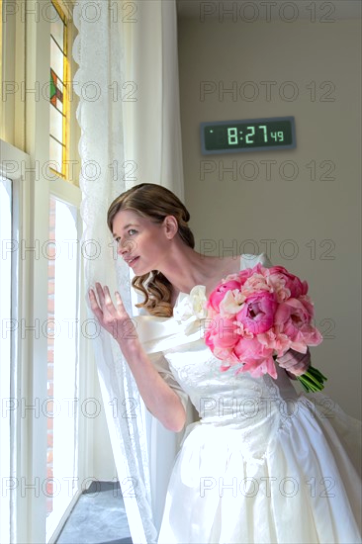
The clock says {"hour": 8, "minute": 27, "second": 49}
